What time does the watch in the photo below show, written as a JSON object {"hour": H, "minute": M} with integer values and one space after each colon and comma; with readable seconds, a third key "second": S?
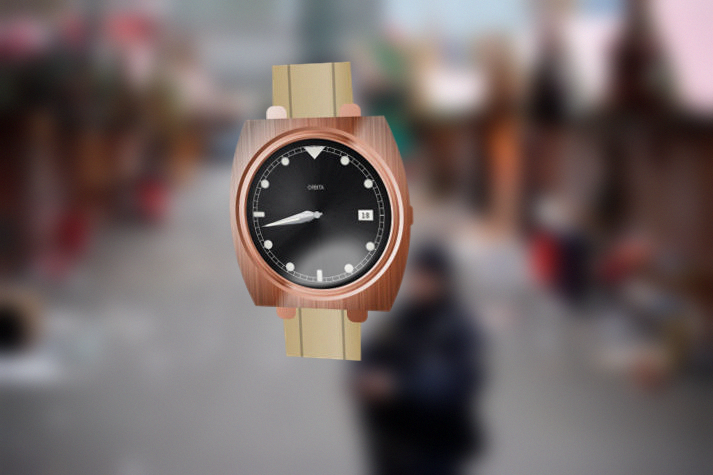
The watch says {"hour": 8, "minute": 43}
